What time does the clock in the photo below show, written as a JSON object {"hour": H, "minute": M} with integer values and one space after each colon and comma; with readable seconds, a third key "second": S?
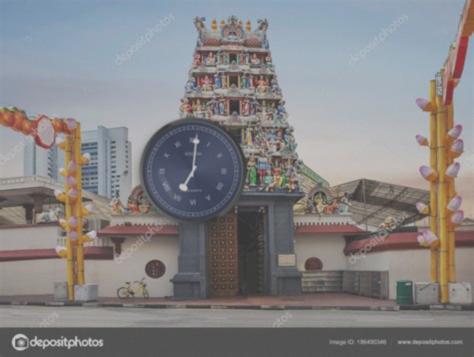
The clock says {"hour": 7, "minute": 1}
